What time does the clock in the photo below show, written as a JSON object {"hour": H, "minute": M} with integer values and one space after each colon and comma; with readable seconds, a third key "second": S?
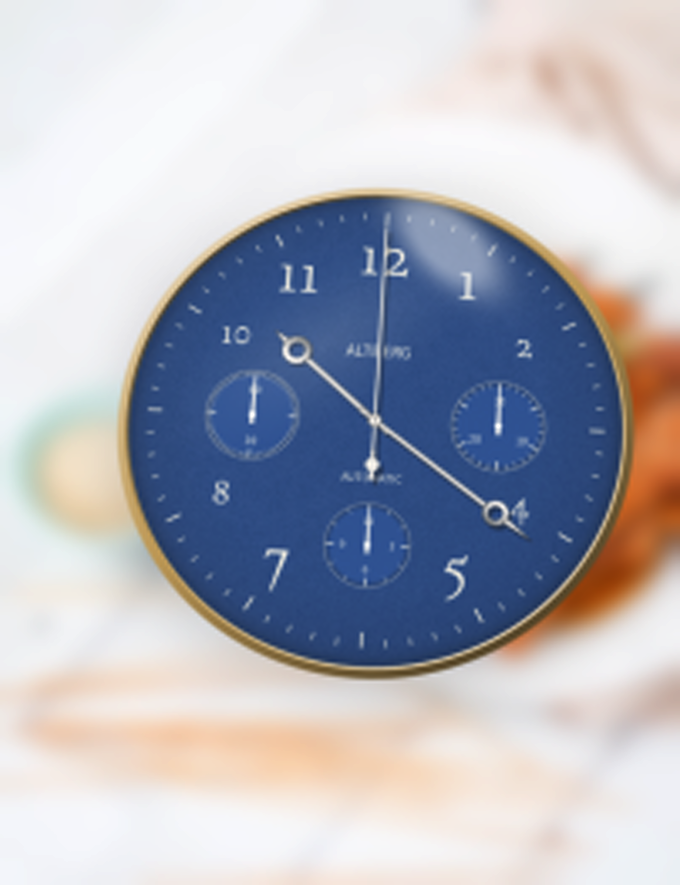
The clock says {"hour": 10, "minute": 21}
